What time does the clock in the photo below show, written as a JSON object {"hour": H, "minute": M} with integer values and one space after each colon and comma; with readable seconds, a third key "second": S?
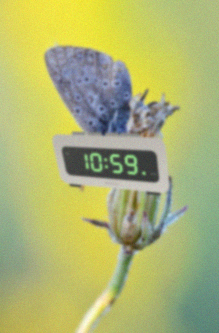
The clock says {"hour": 10, "minute": 59}
